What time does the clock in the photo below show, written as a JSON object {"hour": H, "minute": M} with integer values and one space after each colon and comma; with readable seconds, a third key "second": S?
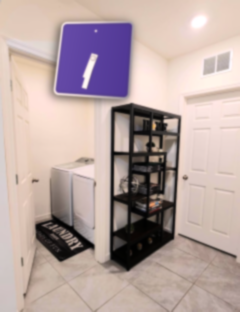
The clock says {"hour": 6, "minute": 32}
